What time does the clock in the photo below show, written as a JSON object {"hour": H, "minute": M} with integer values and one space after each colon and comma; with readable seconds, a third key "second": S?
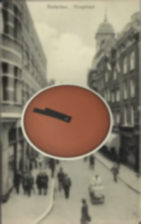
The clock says {"hour": 9, "minute": 48}
